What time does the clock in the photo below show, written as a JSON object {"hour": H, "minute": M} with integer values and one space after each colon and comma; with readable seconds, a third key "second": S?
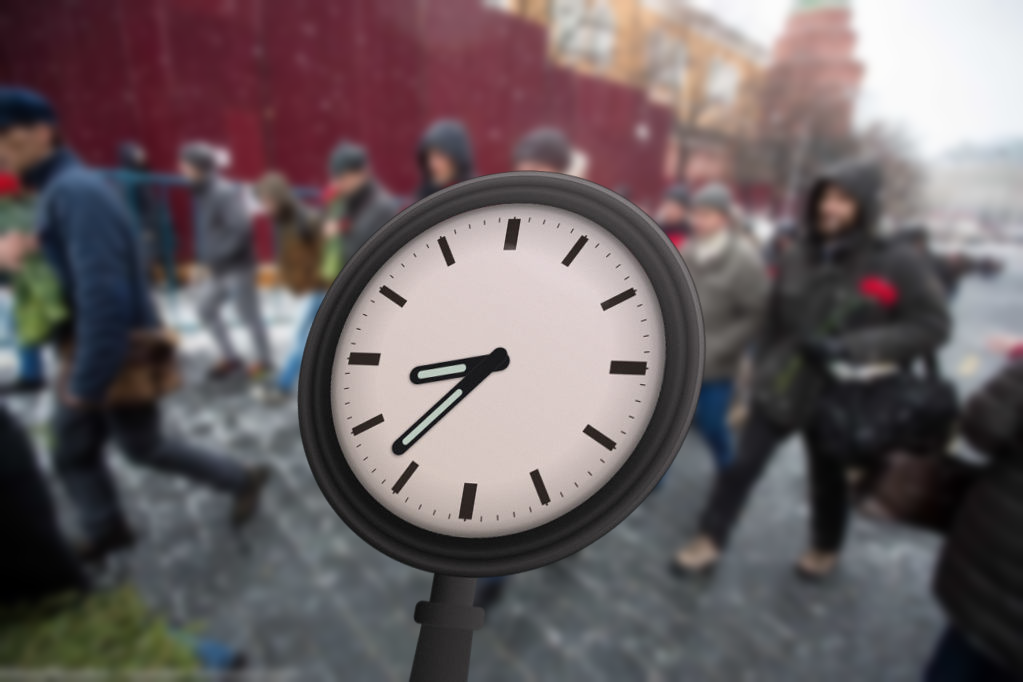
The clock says {"hour": 8, "minute": 37}
